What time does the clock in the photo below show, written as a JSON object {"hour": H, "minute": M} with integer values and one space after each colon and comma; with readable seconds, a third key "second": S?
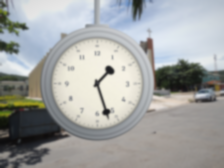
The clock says {"hour": 1, "minute": 27}
